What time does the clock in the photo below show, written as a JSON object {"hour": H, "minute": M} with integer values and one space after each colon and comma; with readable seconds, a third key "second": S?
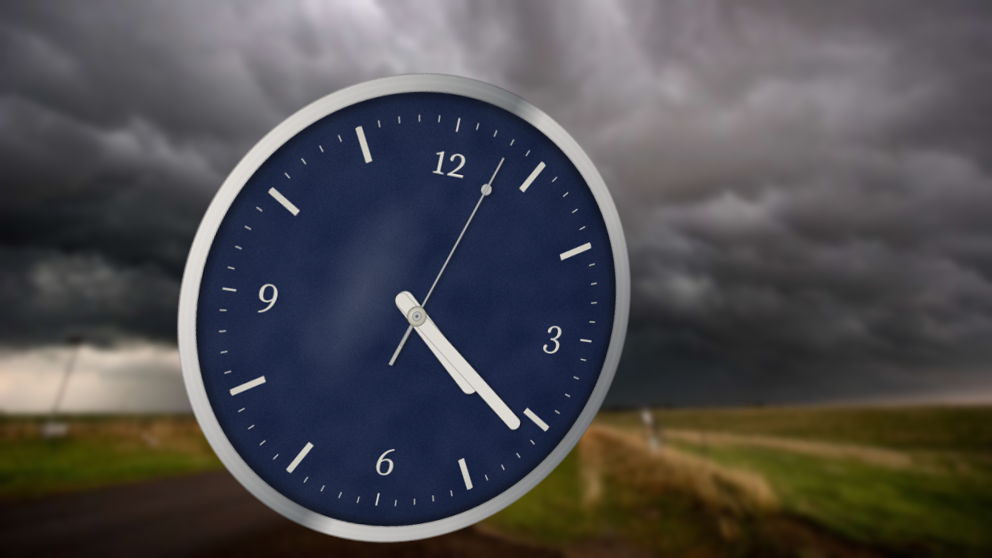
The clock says {"hour": 4, "minute": 21, "second": 3}
